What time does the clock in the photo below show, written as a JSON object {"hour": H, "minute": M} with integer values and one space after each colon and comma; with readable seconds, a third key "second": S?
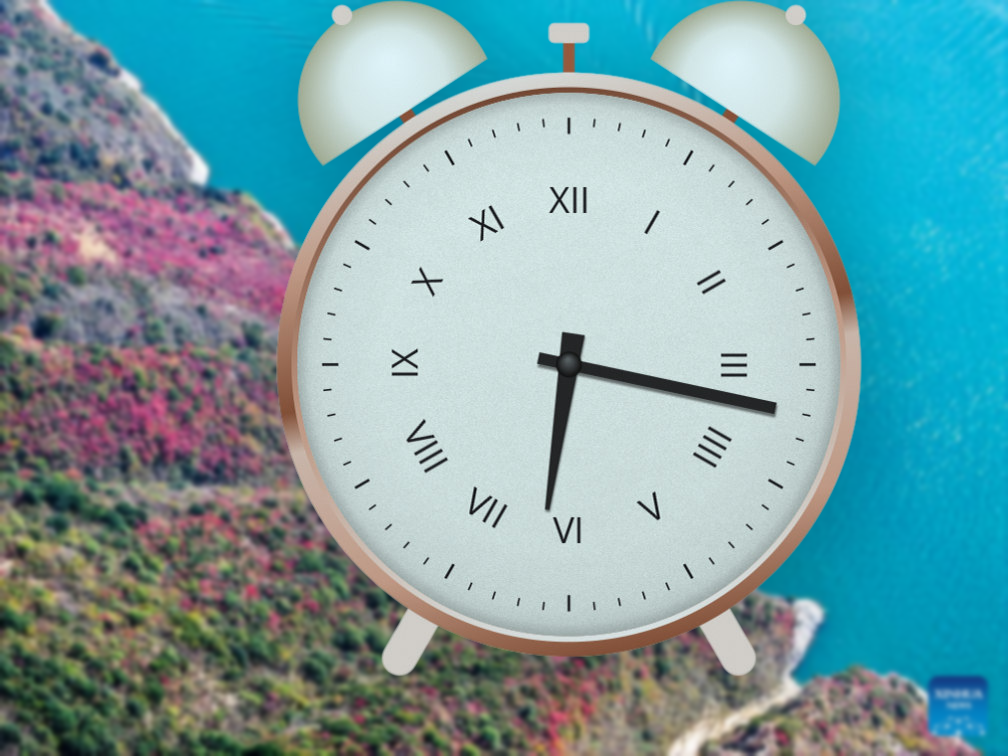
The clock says {"hour": 6, "minute": 17}
